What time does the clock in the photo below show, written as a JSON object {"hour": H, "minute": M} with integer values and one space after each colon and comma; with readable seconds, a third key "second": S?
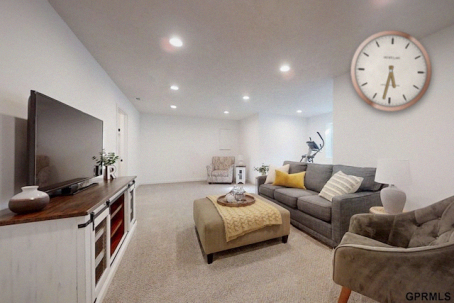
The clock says {"hour": 5, "minute": 32}
